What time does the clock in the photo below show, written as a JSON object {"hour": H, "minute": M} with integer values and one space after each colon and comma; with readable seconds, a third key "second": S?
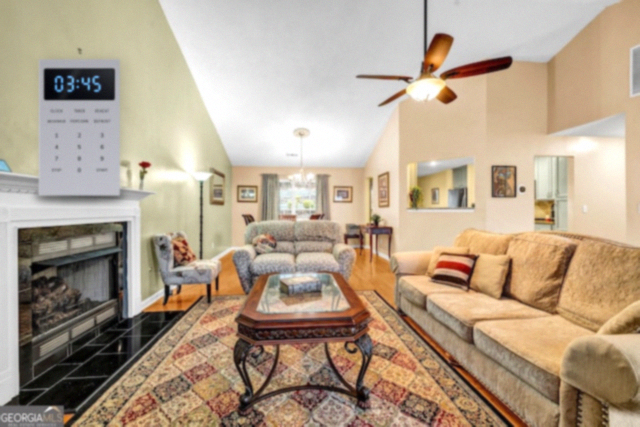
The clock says {"hour": 3, "minute": 45}
